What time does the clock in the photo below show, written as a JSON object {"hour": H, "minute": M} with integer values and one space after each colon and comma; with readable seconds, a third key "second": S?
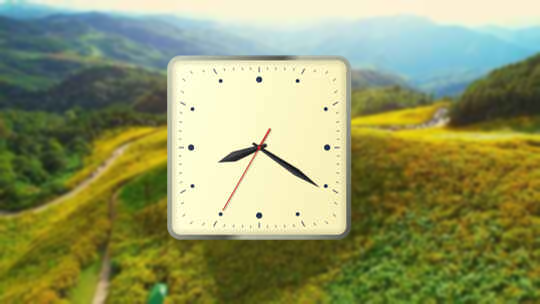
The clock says {"hour": 8, "minute": 20, "second": 35}
